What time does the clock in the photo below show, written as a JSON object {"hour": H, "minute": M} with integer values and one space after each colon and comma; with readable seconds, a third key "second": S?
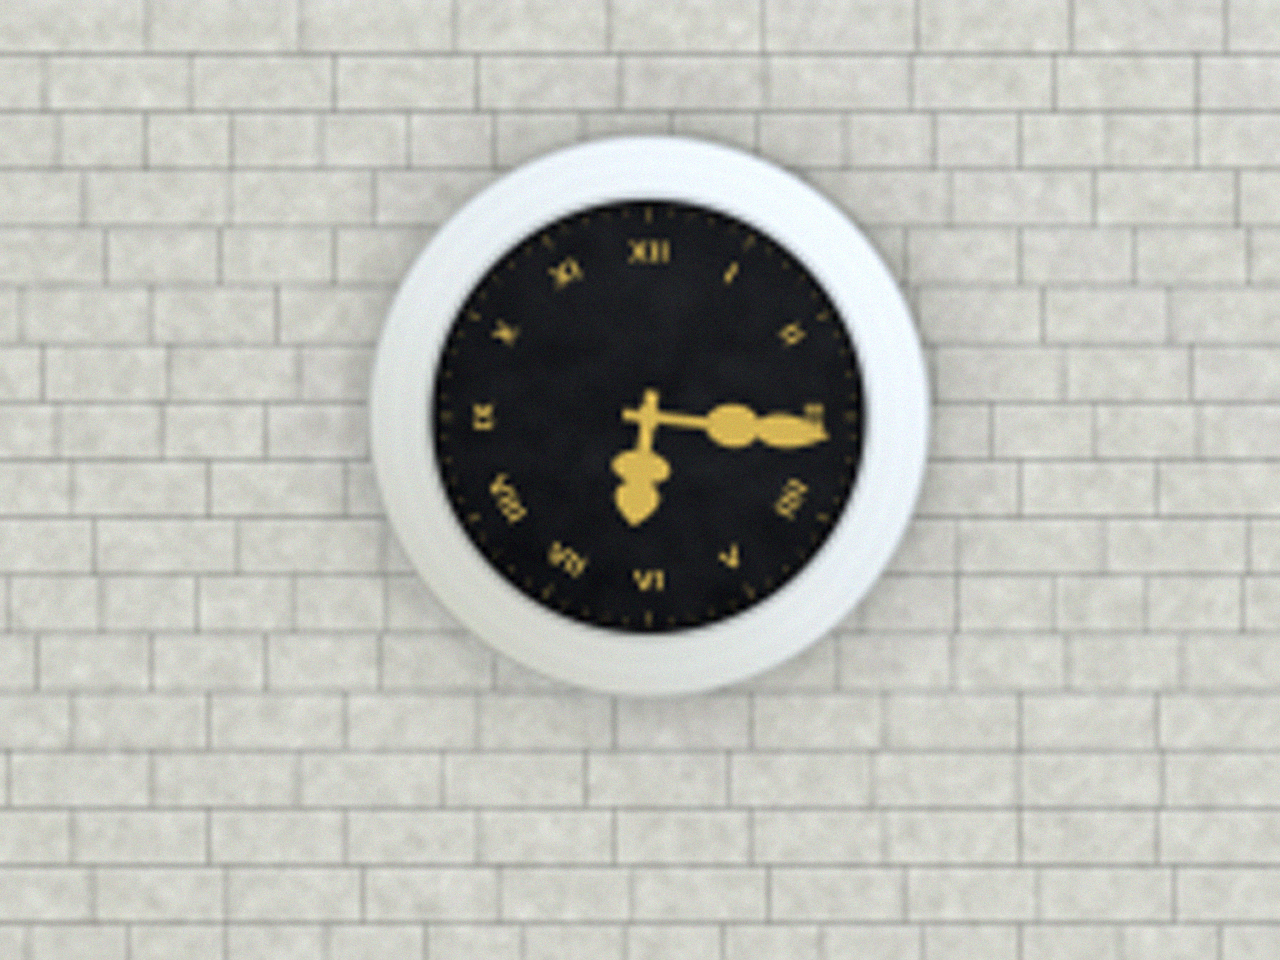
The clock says {"hour": 6, "minute": 16}
